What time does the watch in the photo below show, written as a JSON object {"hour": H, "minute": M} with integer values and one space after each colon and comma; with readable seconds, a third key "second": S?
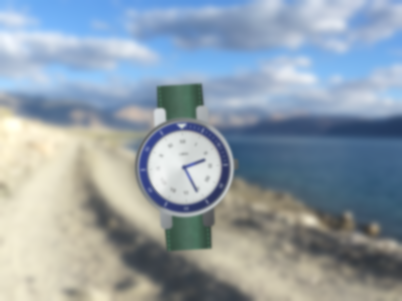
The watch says {"hour": 2, "minute": 26}
